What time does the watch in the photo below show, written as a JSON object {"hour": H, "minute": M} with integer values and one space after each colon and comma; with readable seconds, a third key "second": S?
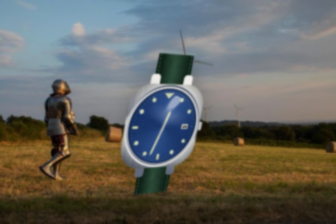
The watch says {"hour": 12, "minute": 33}
